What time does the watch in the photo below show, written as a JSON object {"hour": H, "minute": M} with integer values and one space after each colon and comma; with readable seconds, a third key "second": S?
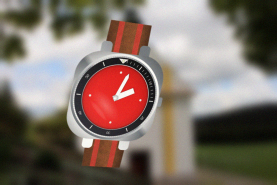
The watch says {"hour": 2, "minute": 3}
